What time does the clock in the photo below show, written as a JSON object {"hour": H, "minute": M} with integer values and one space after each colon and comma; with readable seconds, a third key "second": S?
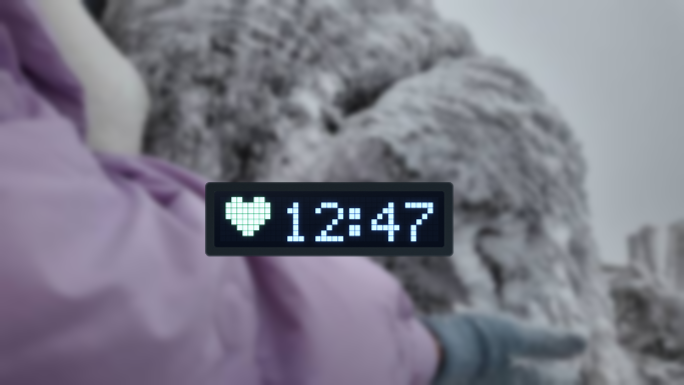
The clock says {"hour": 12, "minute": 47}
